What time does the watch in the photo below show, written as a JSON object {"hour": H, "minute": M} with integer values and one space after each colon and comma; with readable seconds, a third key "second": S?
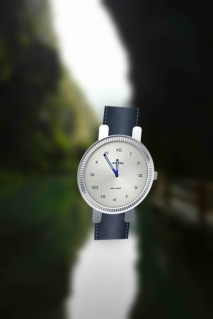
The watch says {"hour": 11, "minute": 54}
